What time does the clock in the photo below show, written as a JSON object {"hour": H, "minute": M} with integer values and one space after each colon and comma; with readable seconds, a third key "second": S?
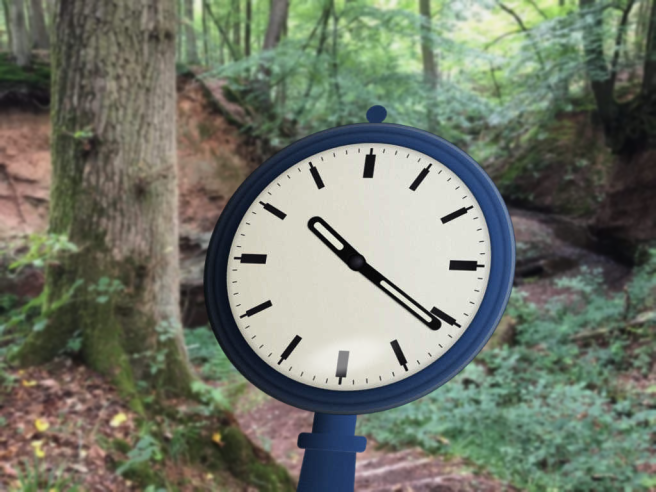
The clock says {"hour": 10, "minute": 21}
